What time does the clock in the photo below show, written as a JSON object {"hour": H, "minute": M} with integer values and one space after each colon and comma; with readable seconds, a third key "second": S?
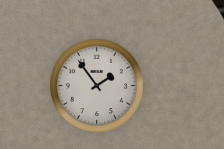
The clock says {"hour": 1, "minute": 54}
